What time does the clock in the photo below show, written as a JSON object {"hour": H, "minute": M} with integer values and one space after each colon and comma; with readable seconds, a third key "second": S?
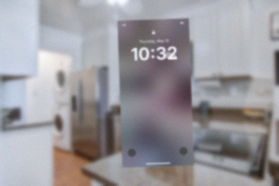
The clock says {"hour": 10, "minute": 32}
